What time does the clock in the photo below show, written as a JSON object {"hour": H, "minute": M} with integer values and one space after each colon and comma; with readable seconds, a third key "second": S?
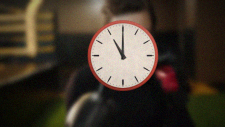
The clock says {"hour": 11, "minute": 0}
